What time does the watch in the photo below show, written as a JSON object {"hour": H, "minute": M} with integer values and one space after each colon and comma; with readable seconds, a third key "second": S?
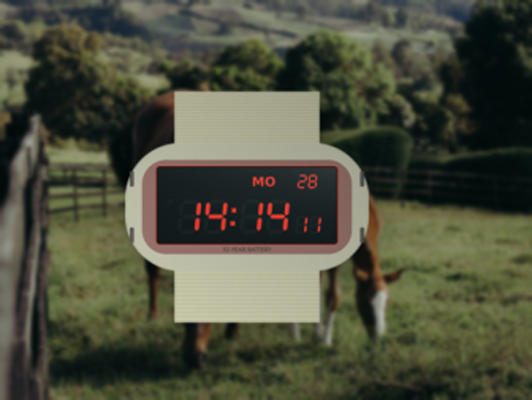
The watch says {"hour": 14, "minute": 14, "second": 11}
